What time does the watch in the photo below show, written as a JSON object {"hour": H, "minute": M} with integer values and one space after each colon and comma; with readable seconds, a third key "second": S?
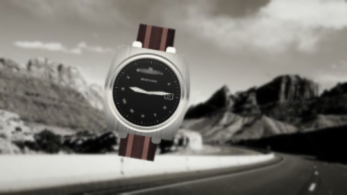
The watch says {"hour": 9, "minute": 14}
